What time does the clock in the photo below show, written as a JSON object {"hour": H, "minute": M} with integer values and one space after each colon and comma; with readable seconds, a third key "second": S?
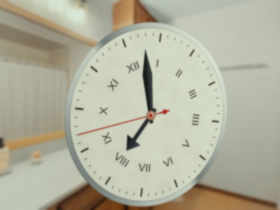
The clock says {"hour": 8, "minute": 2, "second": 47}
